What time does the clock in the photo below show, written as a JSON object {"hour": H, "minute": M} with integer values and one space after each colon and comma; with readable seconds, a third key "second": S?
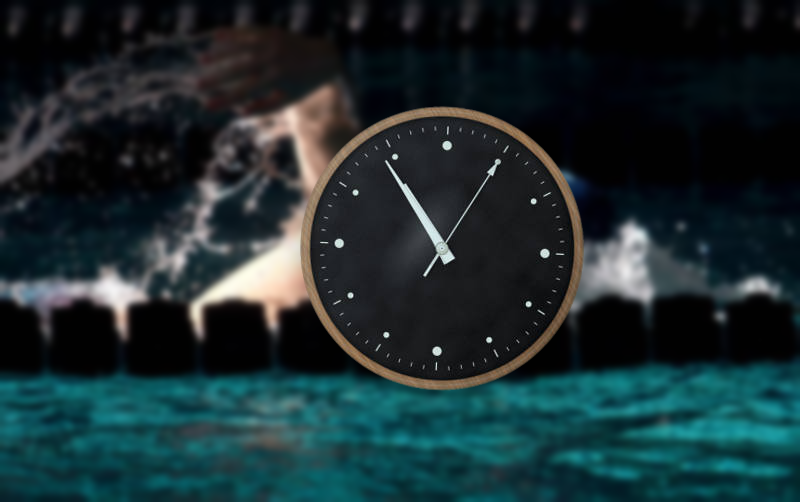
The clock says {"hour": 10, "minute": 54, "second": 5}
